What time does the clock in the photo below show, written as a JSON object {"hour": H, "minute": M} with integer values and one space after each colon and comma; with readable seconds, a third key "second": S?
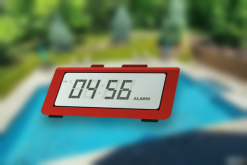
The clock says {"hour": 4, "minute": 56}
